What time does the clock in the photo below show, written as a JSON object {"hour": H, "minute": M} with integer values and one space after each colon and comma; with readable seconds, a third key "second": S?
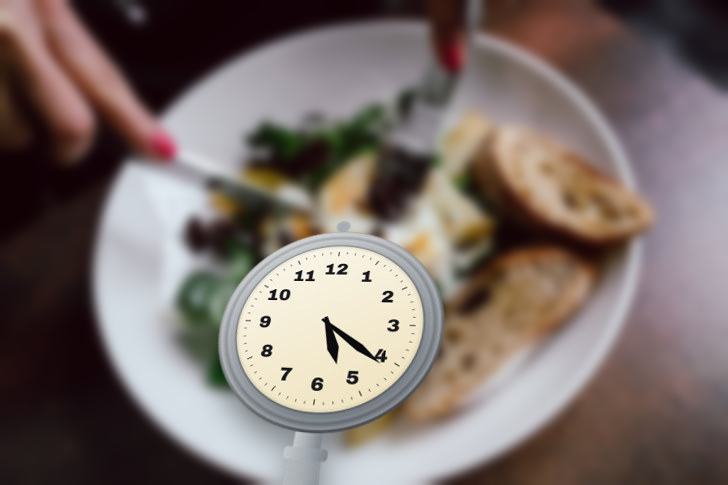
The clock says {"hour": 5, "minute": 21}
